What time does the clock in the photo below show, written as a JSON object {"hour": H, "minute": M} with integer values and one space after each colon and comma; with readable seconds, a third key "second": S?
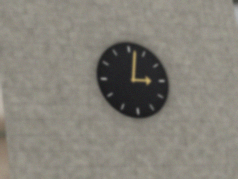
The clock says {"hour": 3, "minute": 2}
